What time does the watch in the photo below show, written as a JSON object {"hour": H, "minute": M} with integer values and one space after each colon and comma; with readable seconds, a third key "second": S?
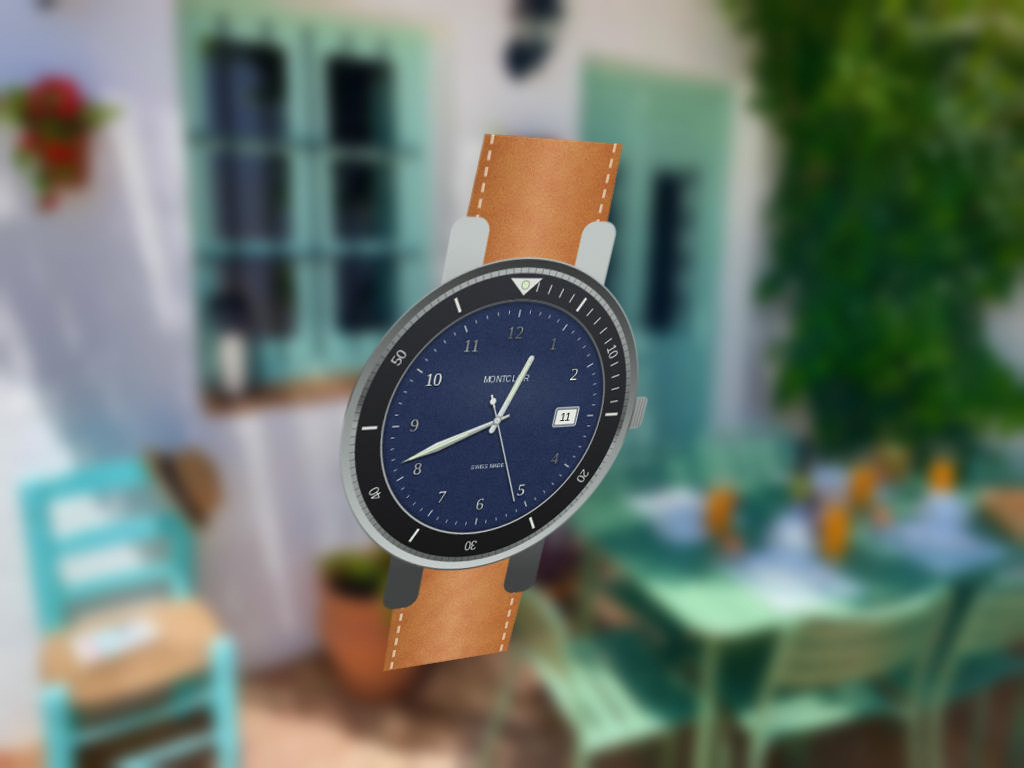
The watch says {"hour": 12, "minute": 41, "second": 26}
